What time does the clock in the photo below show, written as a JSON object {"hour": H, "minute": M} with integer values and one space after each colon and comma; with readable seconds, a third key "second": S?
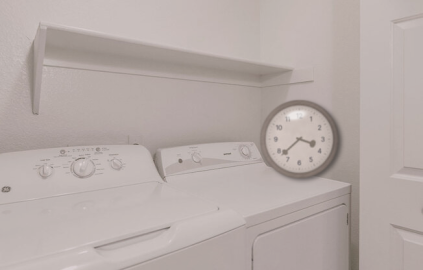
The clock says {"hour": 3, "minute": 38}
